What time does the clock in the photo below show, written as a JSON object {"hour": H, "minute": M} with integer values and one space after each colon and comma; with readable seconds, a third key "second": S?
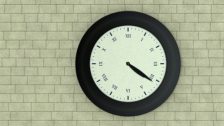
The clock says {"hour": 4, "minute": 21}
